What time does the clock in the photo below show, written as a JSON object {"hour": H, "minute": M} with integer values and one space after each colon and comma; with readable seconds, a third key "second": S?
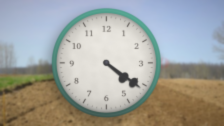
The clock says {"hour": 4, "minute": 21}
